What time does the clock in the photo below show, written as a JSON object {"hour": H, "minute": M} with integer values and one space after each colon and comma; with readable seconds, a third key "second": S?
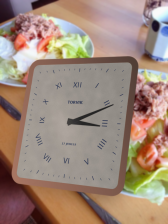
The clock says {"hour": 3, "minute": 11}
